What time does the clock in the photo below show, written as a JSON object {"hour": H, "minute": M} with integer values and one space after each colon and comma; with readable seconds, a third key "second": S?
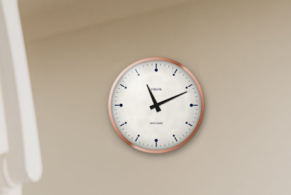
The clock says {"hour": 11, "minute": 11}
